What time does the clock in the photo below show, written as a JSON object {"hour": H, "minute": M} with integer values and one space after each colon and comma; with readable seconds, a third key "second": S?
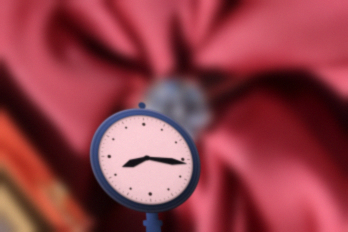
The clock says {"hour": 8, "minute": 16}
